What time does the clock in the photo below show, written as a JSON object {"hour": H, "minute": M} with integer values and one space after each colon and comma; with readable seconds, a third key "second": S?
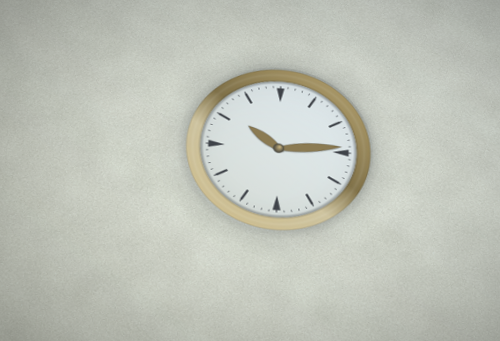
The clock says {"hour": 10, "minute": 14}
